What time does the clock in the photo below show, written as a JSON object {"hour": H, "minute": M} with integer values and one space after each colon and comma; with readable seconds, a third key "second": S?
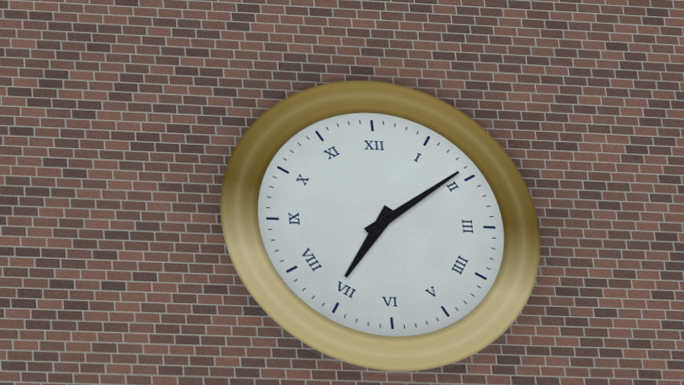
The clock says {"hour": 7, "minute": 9}
